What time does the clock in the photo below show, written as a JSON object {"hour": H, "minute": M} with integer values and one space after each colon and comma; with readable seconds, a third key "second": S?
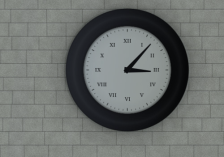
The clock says {"hour": 3, "minute": 7}
